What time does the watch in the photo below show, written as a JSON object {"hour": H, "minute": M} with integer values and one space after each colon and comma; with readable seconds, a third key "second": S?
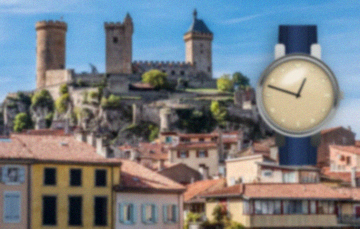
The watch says {"hour": 12, "minute": 48}
